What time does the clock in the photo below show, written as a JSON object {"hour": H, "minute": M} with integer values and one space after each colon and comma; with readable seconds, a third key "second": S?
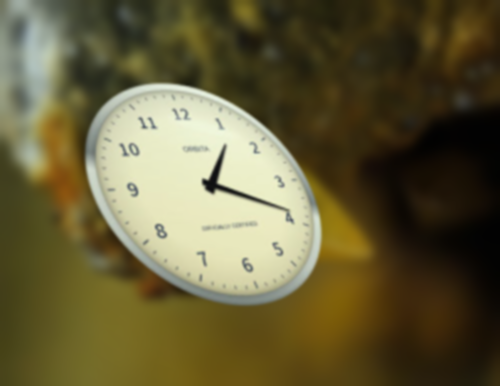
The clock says {"hour": 1, "minute": 19}
